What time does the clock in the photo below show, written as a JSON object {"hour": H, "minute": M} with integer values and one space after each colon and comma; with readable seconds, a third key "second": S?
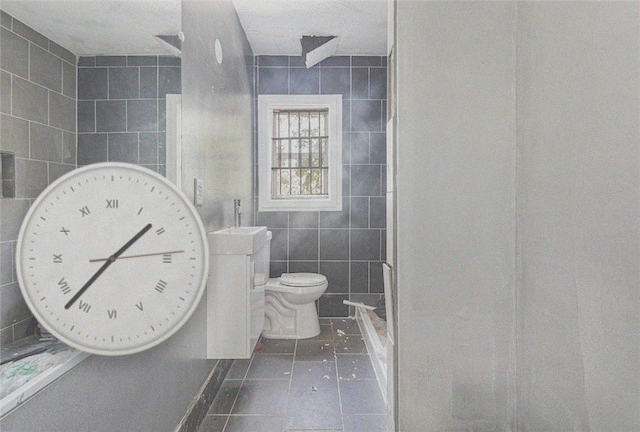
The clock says {"hour": 1, "minute": 37, "second": 14}
